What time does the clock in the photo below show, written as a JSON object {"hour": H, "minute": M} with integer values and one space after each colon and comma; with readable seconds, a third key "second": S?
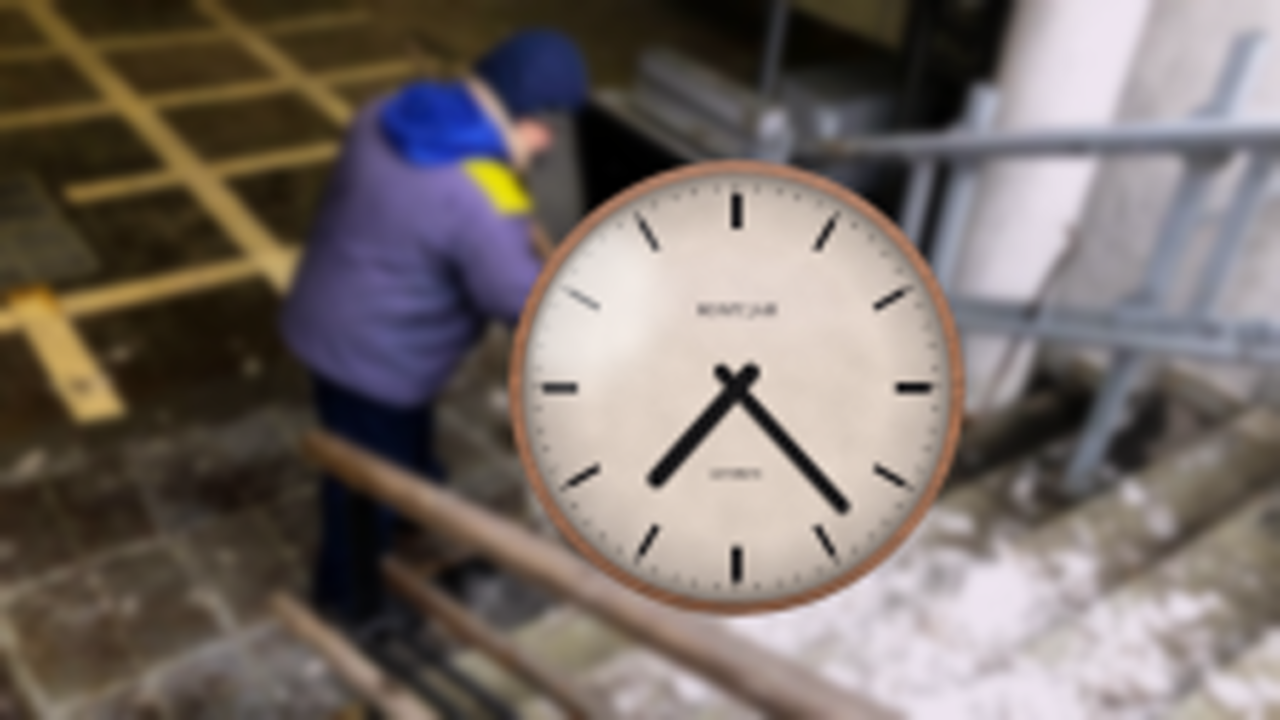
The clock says {"hour": 7, "minute": 23}
